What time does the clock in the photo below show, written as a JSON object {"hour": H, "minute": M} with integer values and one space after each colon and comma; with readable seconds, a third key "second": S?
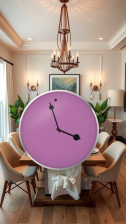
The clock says {"hour": 3, "minute": 58}
